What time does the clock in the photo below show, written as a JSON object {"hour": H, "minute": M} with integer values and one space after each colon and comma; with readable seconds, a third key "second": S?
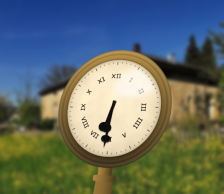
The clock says {"hour": 6, "minute": 31}
